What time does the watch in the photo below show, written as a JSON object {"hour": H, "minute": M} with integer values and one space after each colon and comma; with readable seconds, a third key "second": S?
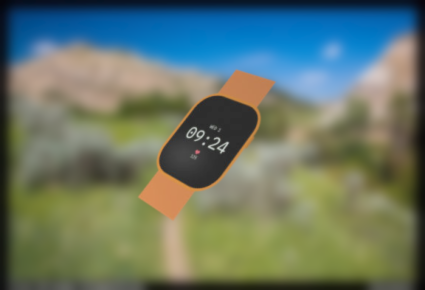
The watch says {"hour": 9, "minute": 24}
